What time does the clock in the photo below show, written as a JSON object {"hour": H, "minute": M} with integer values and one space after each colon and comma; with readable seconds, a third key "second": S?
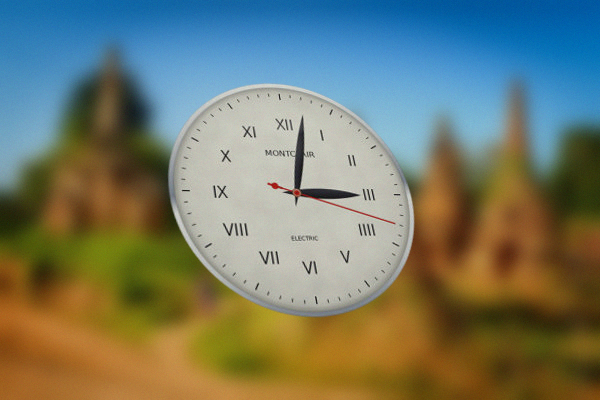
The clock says {"hour": 3, "minute": 2, "second": 18}
